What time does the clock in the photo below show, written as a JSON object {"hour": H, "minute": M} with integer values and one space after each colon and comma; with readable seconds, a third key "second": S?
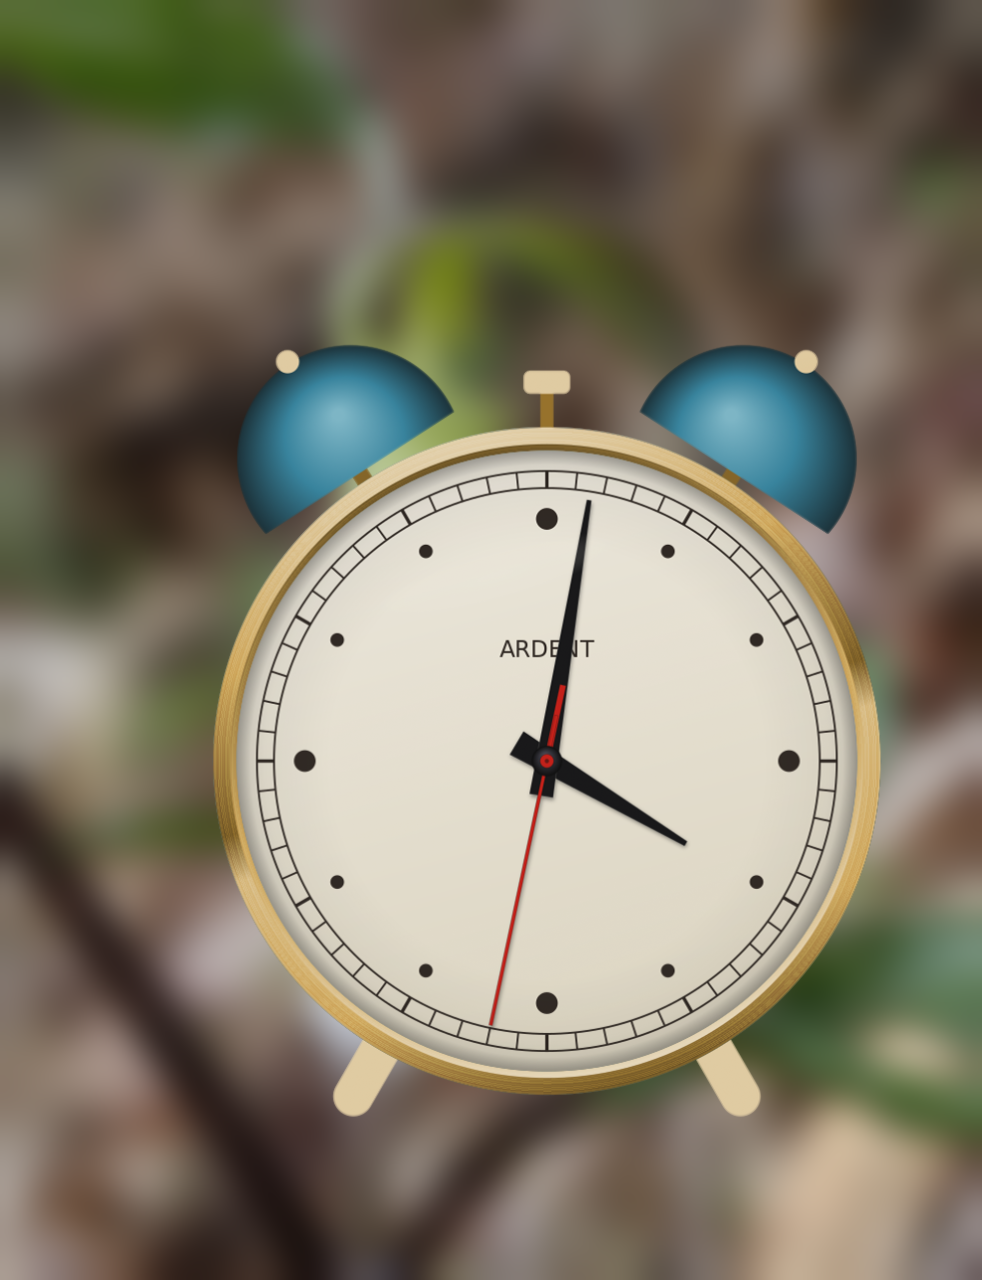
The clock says {"hour": 4, "minute": 1, "second": 32}
